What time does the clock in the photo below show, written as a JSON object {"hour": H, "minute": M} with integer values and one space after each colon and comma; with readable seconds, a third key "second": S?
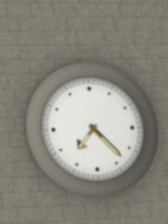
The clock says {"hour": 7, "minute": 23}
